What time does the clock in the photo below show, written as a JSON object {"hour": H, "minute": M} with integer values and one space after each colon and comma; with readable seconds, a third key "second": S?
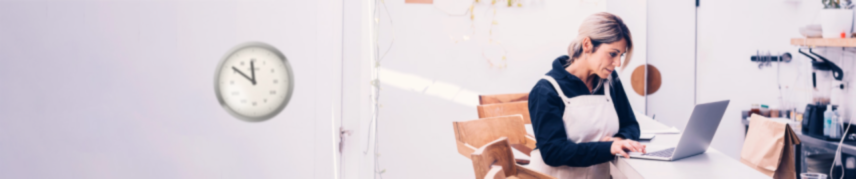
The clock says {"hour": 11, "minute": 51}
